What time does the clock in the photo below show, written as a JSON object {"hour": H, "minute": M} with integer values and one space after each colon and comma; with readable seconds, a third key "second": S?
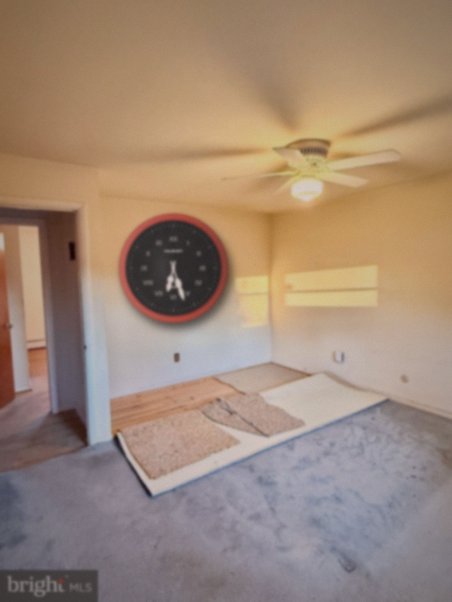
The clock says {"hour": 6, "minute": 27}
